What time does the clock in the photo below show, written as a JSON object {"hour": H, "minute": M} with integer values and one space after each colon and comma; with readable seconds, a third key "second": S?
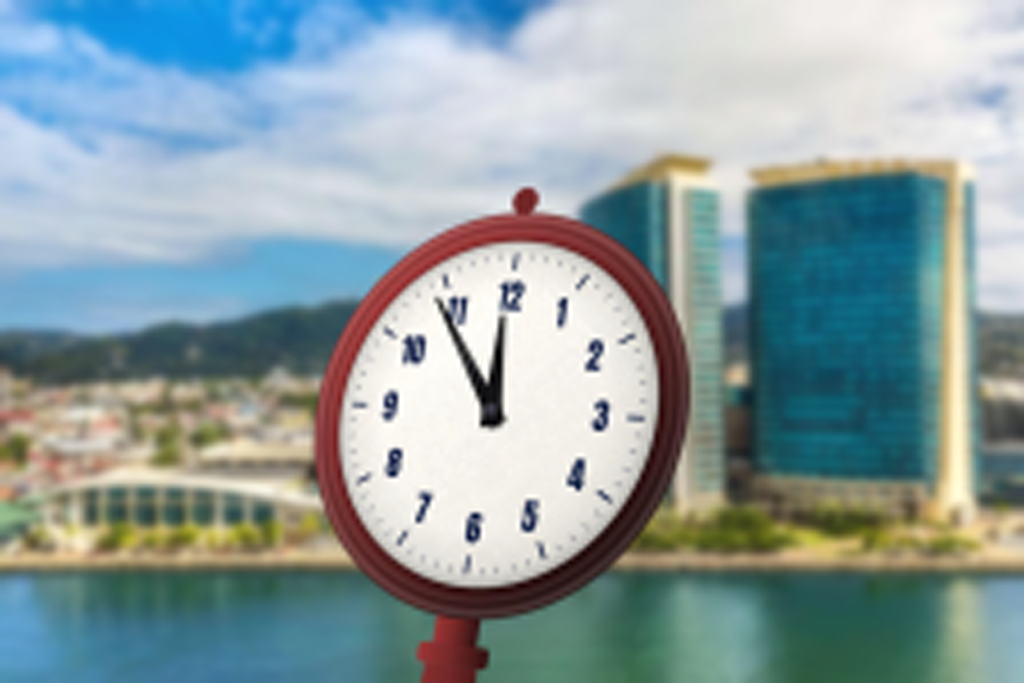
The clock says {"hour": 11, "minute": 54}
